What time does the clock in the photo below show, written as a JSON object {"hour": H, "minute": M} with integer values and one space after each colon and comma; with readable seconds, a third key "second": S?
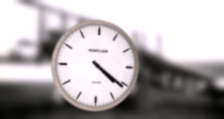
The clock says {"hour": 4, "minute": 21}
